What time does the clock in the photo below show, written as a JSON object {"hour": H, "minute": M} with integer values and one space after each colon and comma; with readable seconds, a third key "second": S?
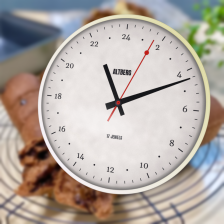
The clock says {"hour": 22, "minute": 11, "second": 4}
